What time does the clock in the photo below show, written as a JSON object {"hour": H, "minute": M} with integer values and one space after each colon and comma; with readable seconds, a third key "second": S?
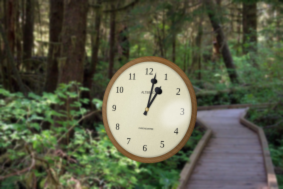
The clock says {"hour": 1, "minute": 2}
